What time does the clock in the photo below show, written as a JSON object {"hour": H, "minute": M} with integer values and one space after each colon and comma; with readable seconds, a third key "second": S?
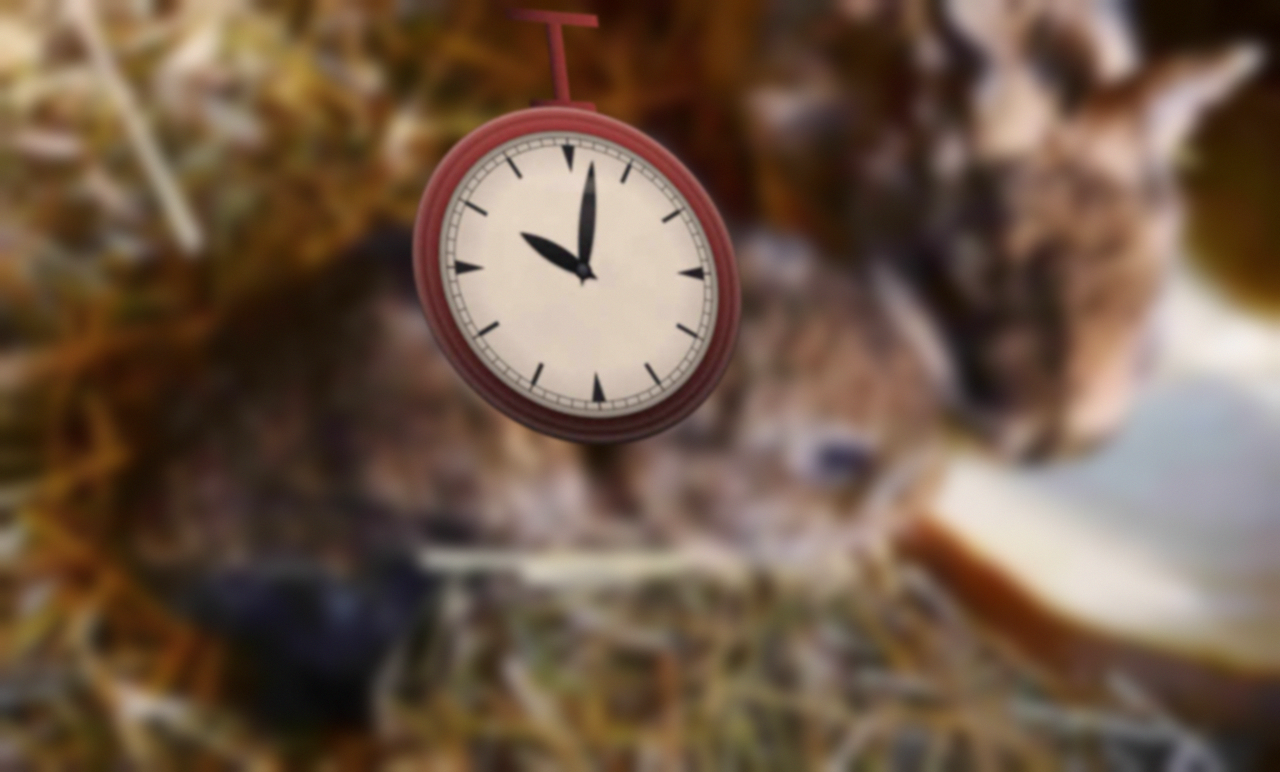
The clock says {"hour": 10, "minute": 2}
